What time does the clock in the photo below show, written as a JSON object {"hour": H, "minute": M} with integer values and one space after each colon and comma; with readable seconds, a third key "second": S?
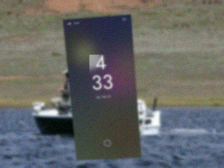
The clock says {"hour": 4, "minute": 33}
